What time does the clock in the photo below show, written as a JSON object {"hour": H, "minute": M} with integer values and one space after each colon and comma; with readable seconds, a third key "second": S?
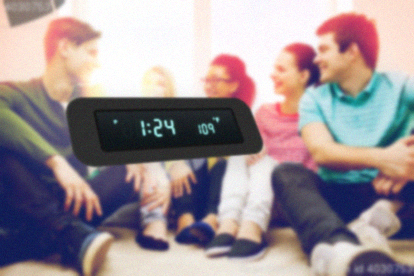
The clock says {"hour": 1, "minute": 24}
